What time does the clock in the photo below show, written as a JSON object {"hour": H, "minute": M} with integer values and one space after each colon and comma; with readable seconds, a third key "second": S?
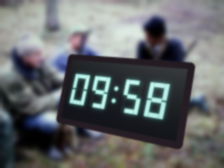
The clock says {"hour": 9, "minute": 58}
